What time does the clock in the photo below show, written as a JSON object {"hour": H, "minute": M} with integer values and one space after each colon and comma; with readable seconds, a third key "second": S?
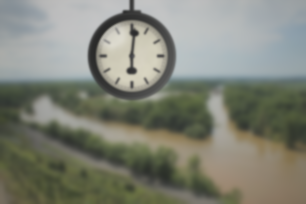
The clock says {"hour": 6, "minute": 1}
